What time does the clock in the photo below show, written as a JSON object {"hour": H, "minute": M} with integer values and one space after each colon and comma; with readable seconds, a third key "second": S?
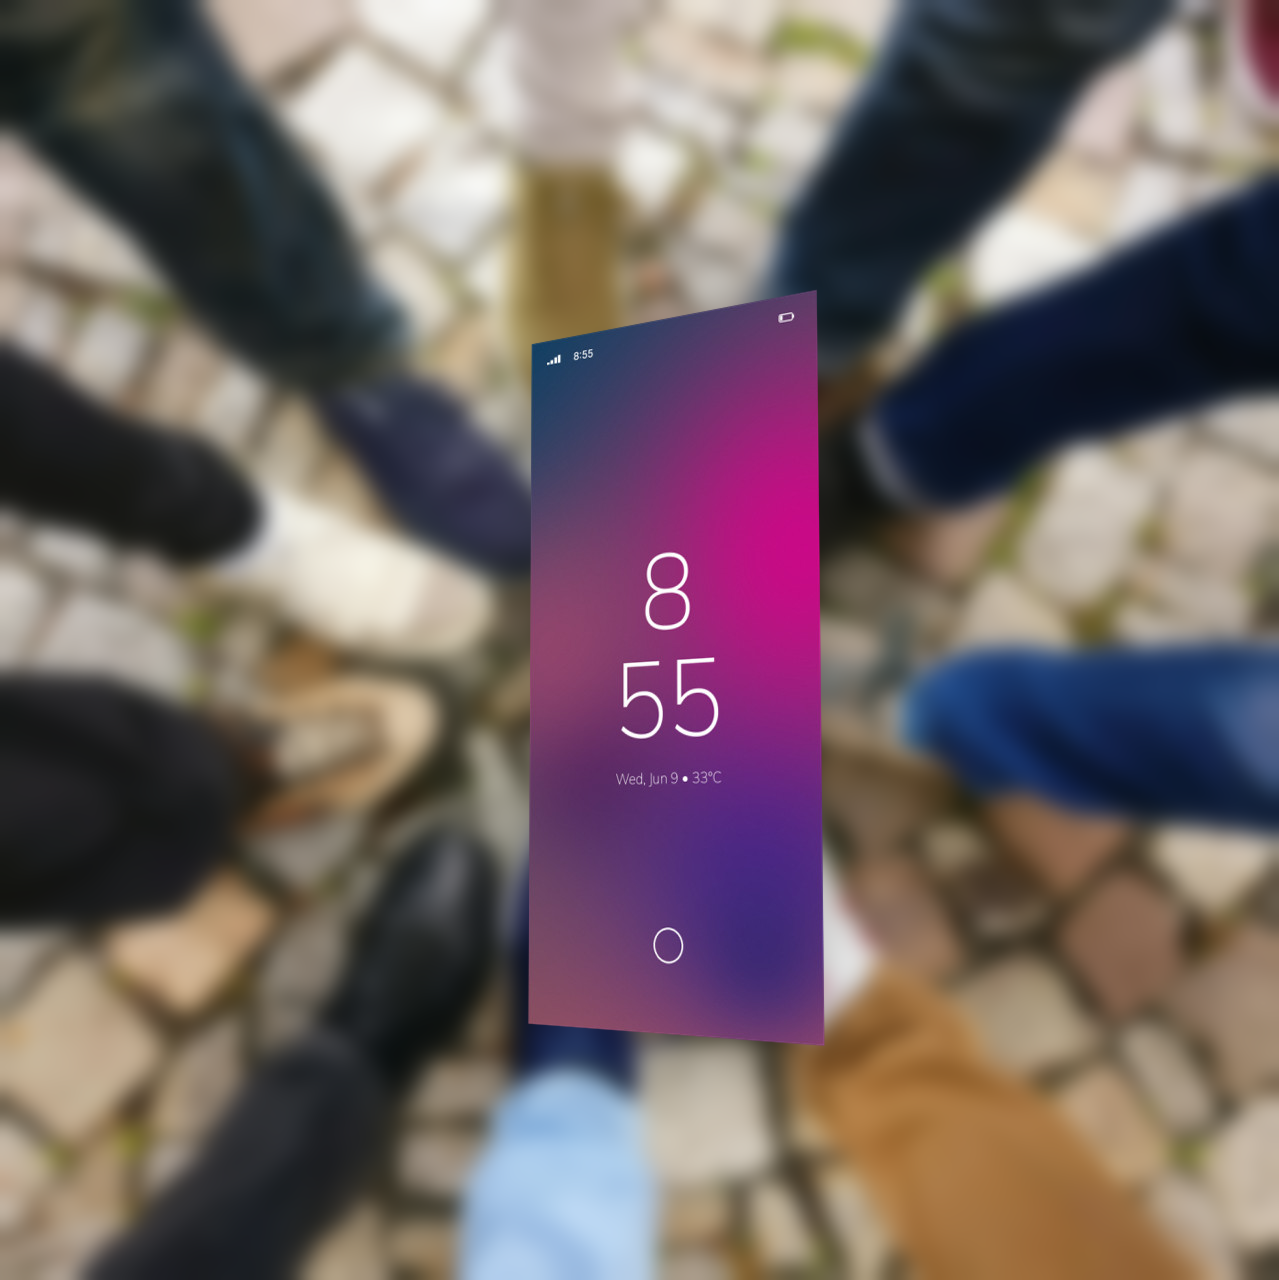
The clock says {"hour": 8, "minute": 55}
